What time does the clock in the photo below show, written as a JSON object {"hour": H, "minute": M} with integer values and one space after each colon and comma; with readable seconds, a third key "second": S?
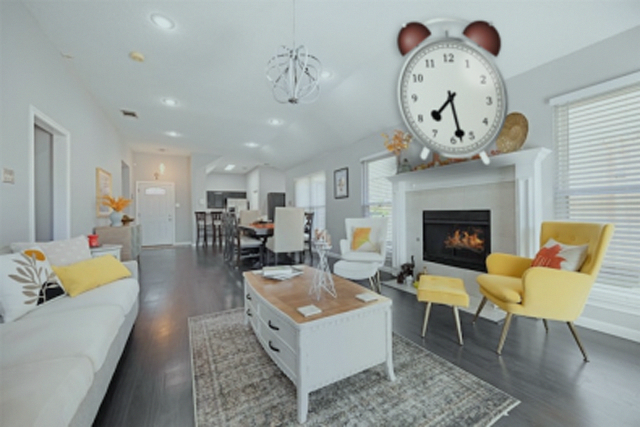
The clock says {"hour": 7, "minute": 28}
